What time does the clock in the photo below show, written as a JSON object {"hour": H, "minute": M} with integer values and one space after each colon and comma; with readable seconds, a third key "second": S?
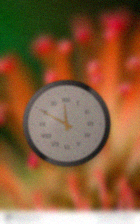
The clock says {"hour": 11, "minute": 50}
